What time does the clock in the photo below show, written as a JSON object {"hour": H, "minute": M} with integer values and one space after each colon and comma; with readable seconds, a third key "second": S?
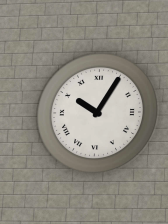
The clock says {"hour": 10, "minute": 5}
